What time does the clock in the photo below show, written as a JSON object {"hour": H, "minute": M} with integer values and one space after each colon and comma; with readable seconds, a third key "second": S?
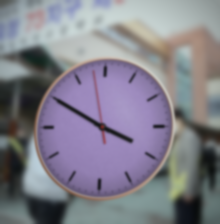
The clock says {"hour": 3, "minute": 49, "second": 58}
